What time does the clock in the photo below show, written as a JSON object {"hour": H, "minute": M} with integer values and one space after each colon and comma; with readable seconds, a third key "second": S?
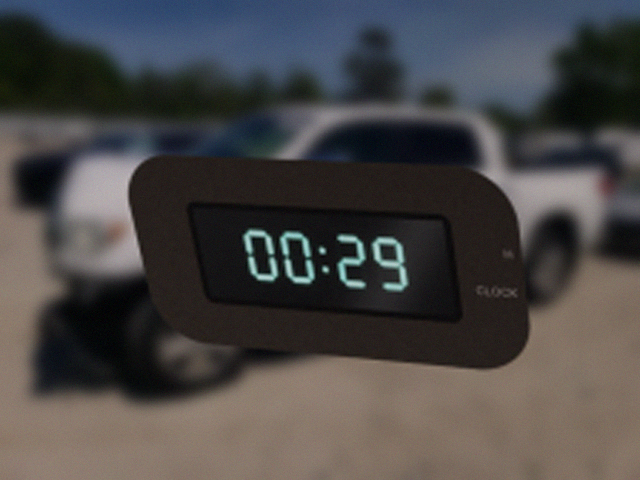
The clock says {"hour": 0, "minute": 29}
